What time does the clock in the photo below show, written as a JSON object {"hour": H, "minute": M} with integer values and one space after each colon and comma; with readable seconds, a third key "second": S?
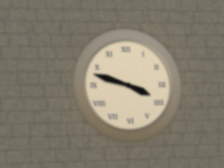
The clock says {"hour": 3, "minute": 48}
